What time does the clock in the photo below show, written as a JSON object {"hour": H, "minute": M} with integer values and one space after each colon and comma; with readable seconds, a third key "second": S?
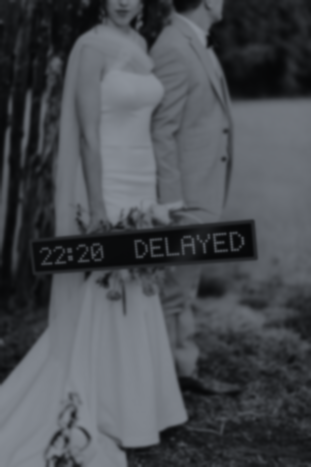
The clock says {"hour": 22, "minute": 20}
